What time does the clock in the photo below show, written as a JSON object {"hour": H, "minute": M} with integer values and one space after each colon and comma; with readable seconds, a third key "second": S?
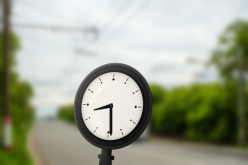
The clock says {"hour": 8, "minute": 29}
